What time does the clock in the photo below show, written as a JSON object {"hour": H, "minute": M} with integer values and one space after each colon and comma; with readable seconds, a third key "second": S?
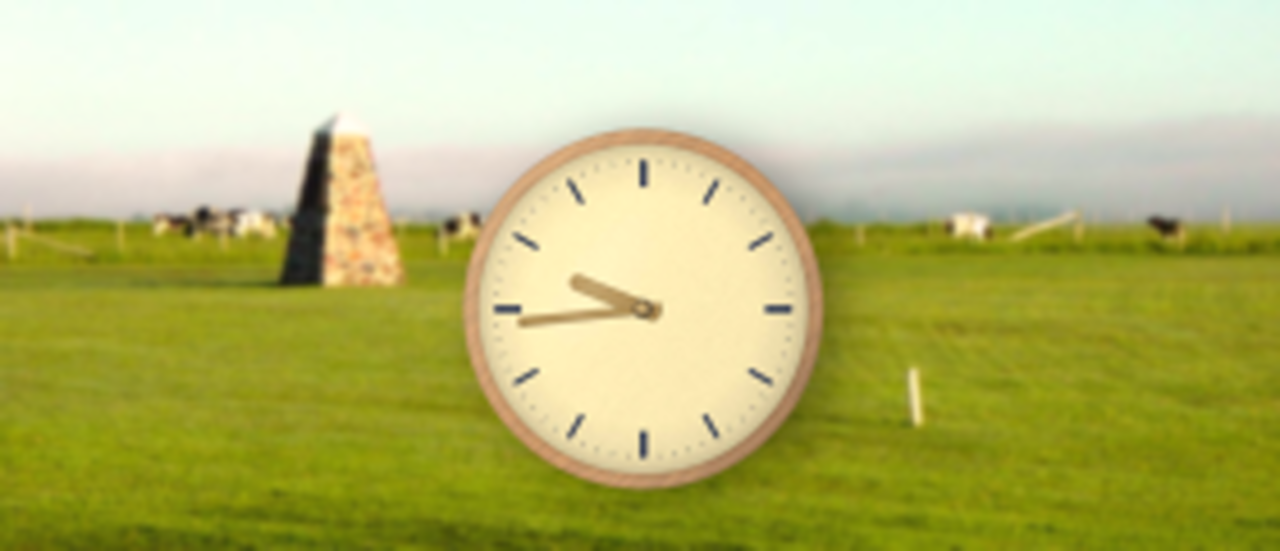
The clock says {"hour": 9, "minute": 44}
